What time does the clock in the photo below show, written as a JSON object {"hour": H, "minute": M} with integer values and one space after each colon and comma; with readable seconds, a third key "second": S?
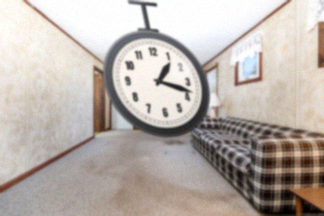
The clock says {"hour": 1, "minute": 18}
